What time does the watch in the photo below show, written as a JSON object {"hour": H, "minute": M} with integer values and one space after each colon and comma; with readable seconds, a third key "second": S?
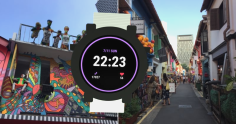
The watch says {"hour": 22, "minute": 23}
